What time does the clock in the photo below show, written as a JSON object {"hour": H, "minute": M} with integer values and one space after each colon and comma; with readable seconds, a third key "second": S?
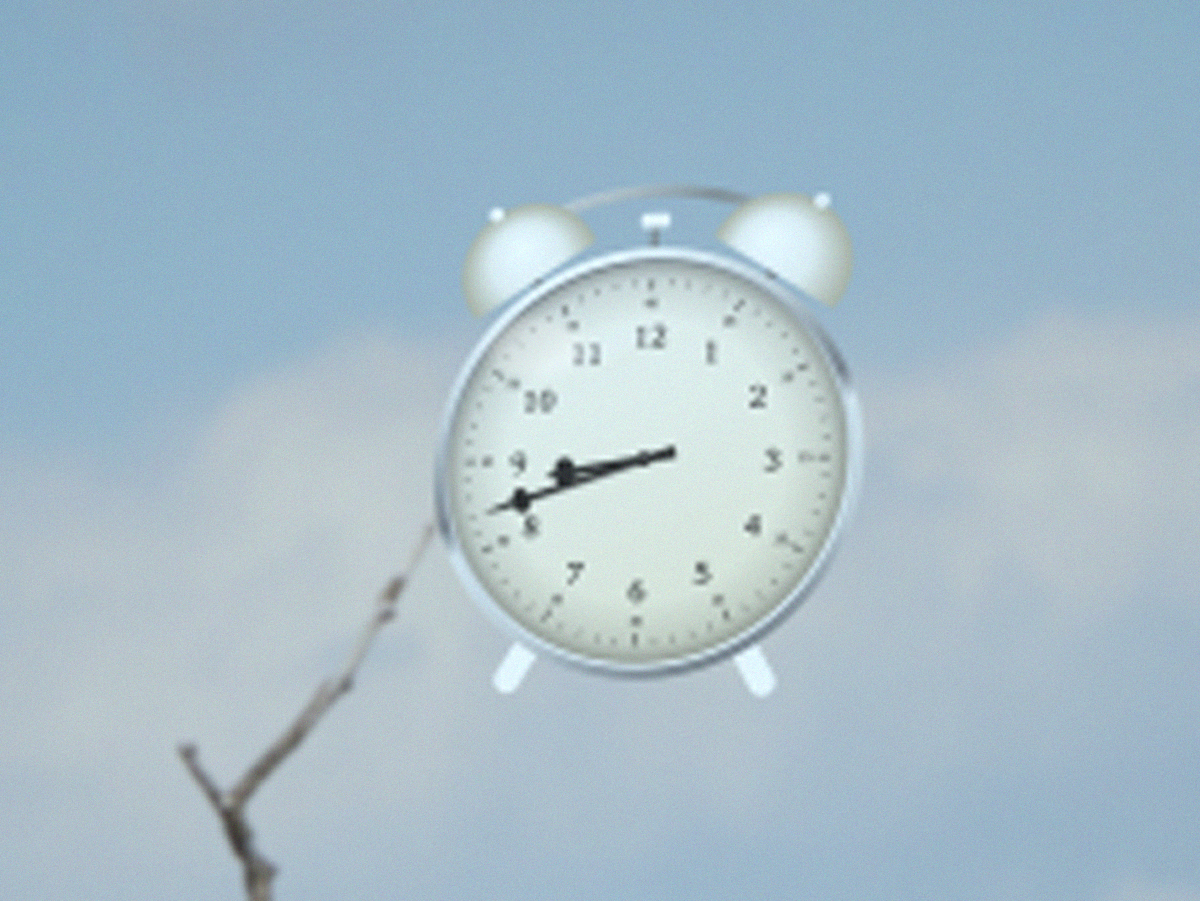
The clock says {"hour": 8, "minute": 42}
